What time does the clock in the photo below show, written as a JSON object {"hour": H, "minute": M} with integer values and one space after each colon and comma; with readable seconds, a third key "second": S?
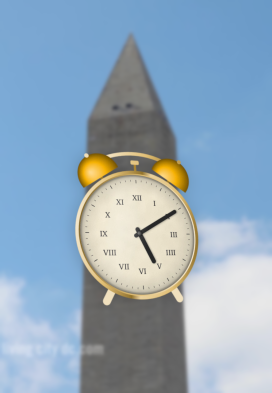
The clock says {"hour": 5, "minute": 10}
